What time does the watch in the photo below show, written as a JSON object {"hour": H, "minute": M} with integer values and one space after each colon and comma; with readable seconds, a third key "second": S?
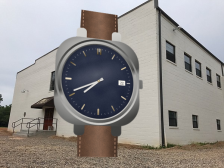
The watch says {"hour": 7, "minute": 41}
